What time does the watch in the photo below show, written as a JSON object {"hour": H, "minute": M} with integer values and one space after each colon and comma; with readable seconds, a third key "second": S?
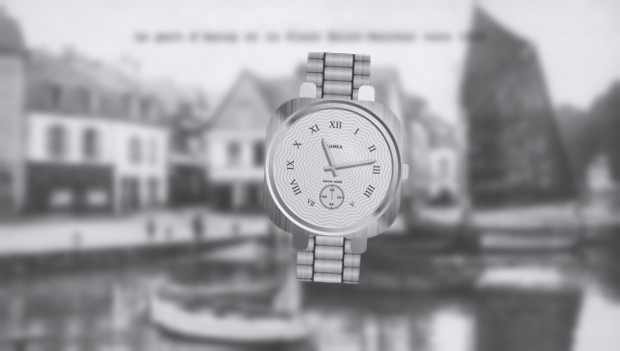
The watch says {"hour": 11, "minute": 13}
